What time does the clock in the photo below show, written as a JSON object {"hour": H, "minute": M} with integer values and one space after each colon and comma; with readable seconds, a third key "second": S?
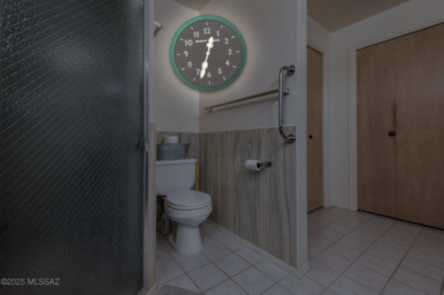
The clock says {"hour": 12, "minute": 33}
